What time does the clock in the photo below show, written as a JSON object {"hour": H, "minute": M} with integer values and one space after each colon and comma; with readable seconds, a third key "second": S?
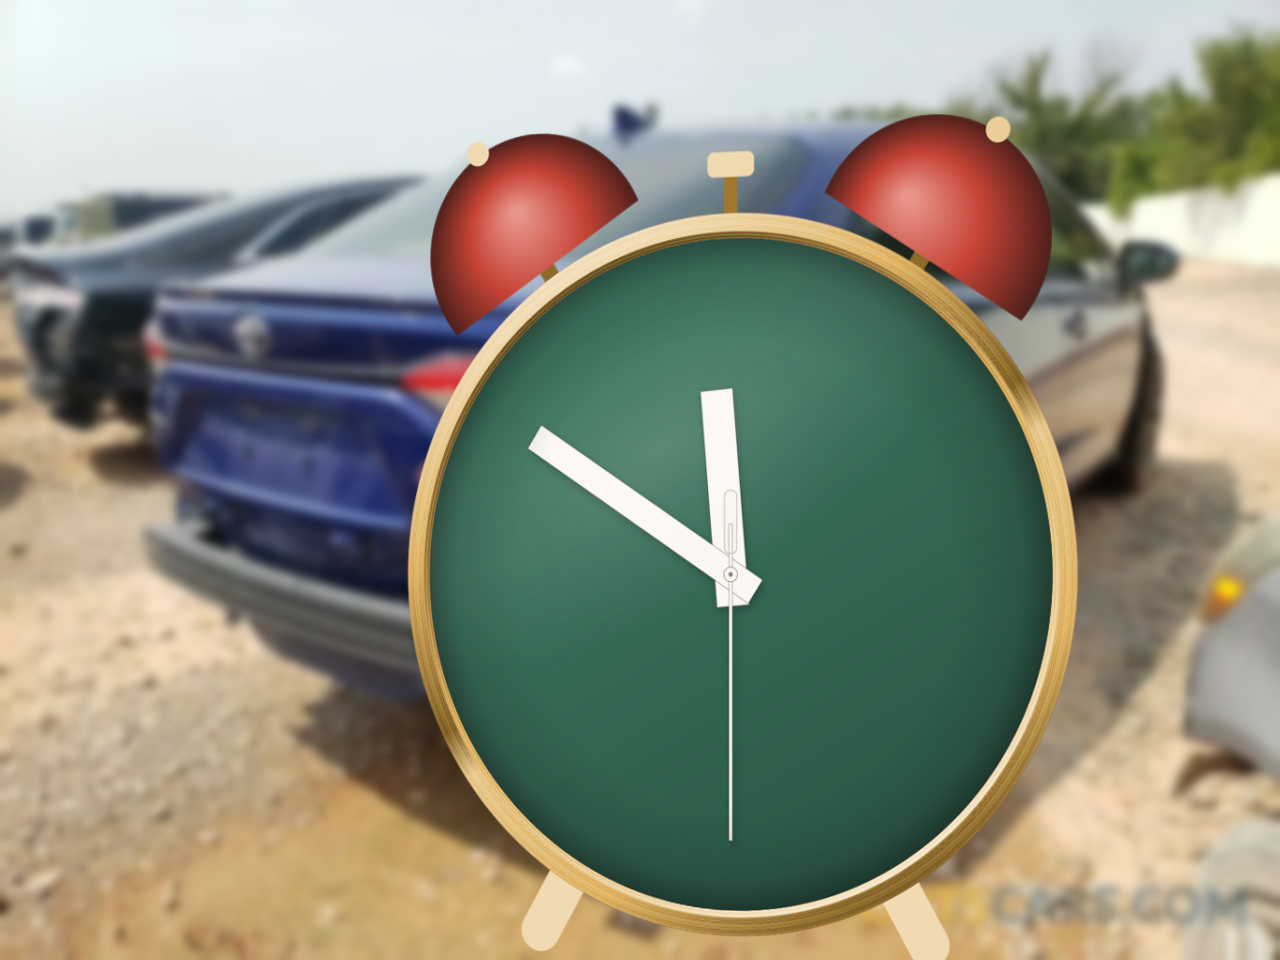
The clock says {"hour": 11, "minute": 50, "second": 30}
